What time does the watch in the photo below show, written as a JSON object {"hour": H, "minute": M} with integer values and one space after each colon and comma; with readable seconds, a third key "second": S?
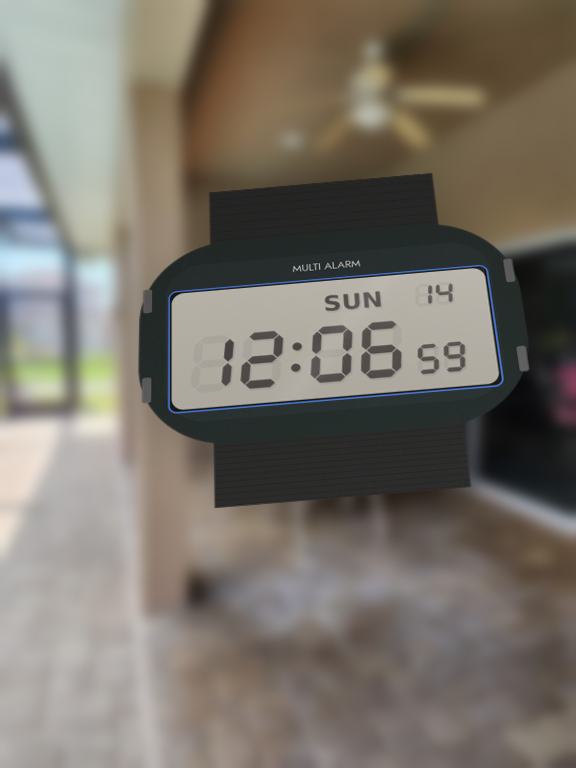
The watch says {"hour": 12, "minute": 6, "second": 59}
